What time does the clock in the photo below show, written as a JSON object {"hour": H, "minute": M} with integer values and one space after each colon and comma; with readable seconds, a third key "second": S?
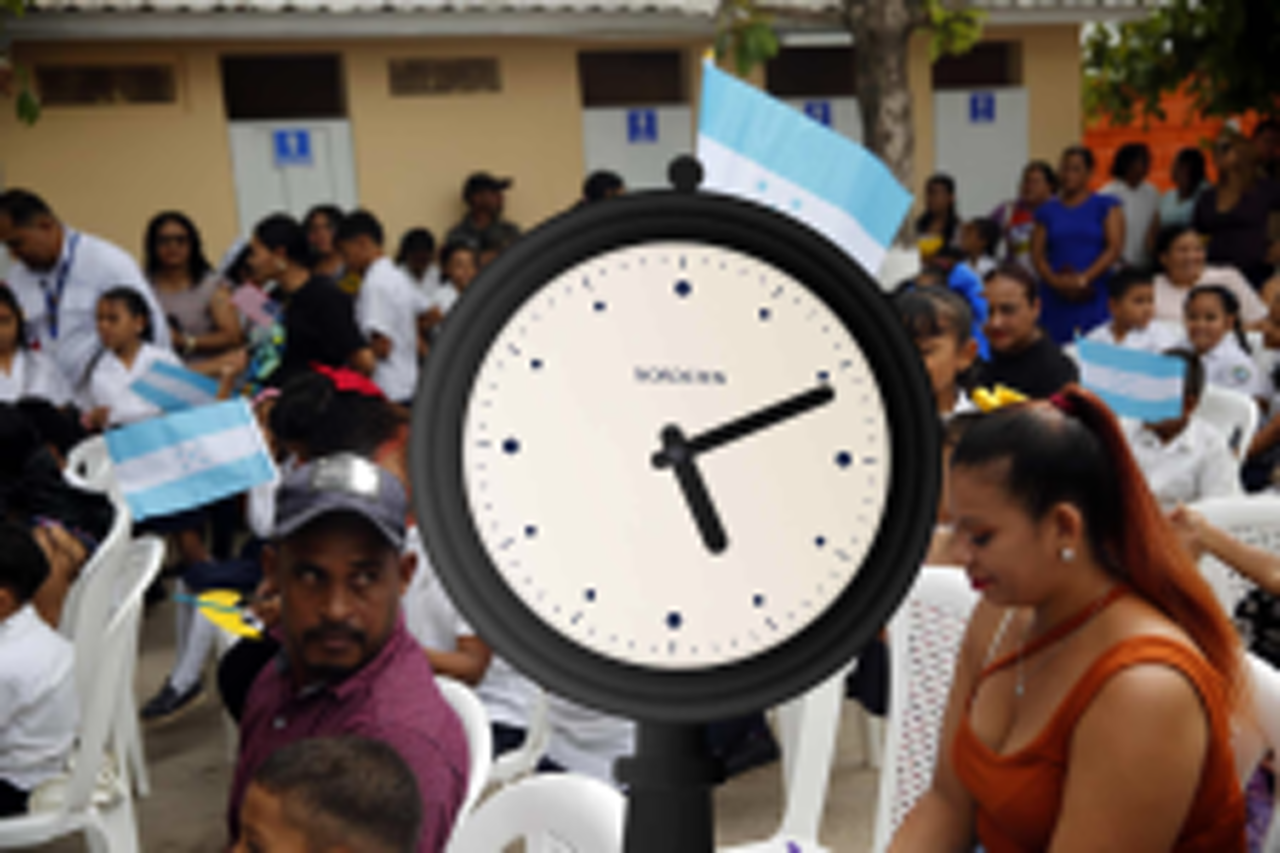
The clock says {"hour": 5, "minute": 11}
